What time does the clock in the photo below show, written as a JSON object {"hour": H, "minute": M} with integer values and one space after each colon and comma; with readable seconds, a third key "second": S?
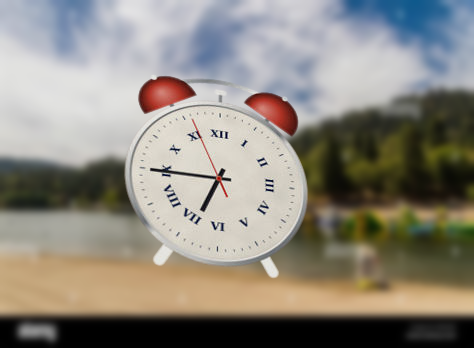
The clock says {"hour": 6, "minute": 44, "second": 56}
